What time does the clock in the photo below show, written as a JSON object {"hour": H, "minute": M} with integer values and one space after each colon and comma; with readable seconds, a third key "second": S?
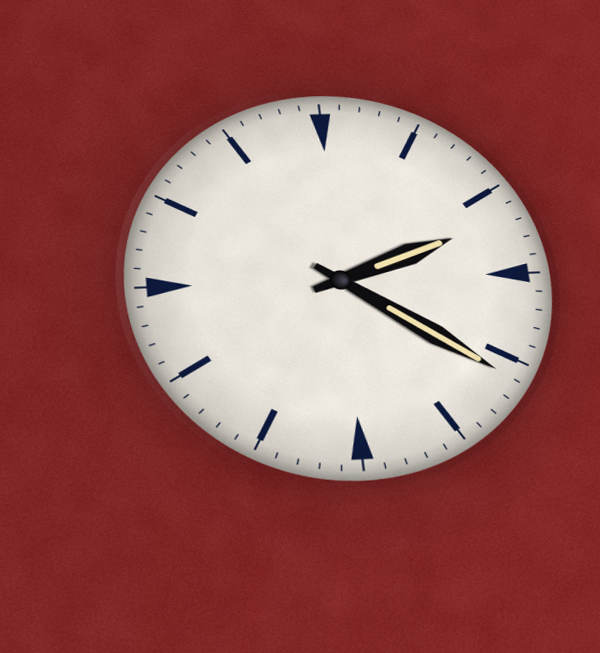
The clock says {"hour": 2, "minute": 21}
